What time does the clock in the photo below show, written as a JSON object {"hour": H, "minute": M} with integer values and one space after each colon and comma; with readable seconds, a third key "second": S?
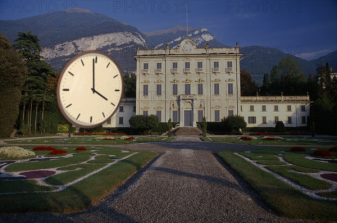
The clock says {"hour": 3, "minute": 59}
